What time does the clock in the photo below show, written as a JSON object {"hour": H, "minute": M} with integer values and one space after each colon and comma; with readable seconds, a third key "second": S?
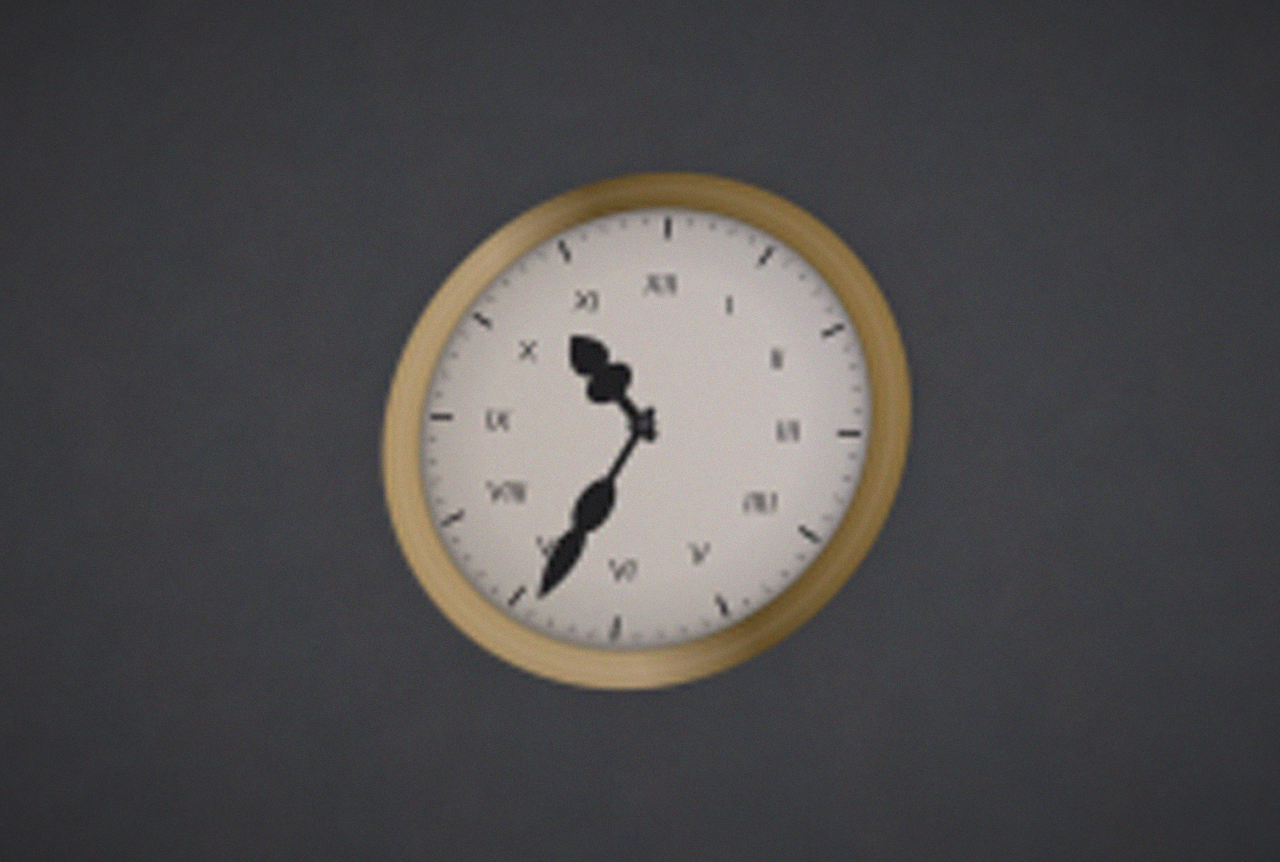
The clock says {"hour": 10, "minute": 34}
